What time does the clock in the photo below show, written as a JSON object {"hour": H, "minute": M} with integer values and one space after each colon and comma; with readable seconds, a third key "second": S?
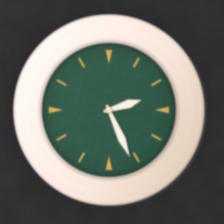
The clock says {"hour": 2, "minute": 26}
